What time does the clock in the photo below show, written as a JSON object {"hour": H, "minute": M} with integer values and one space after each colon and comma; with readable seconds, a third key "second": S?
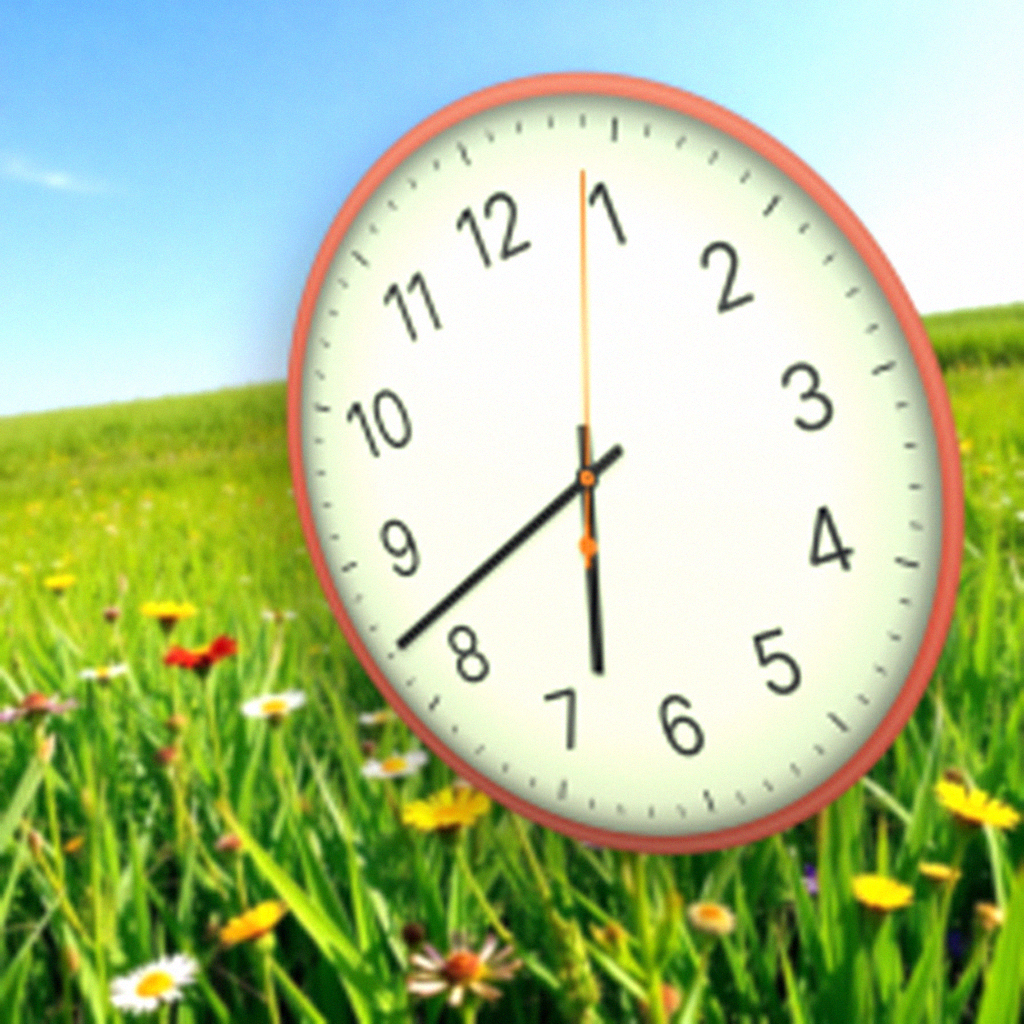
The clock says {"hour": 6, "minute": 42, "second": 4}
